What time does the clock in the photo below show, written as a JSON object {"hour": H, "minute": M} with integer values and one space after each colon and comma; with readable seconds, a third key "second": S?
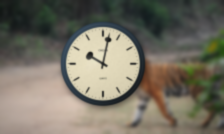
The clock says {"hour": 10, "minute": 2}
